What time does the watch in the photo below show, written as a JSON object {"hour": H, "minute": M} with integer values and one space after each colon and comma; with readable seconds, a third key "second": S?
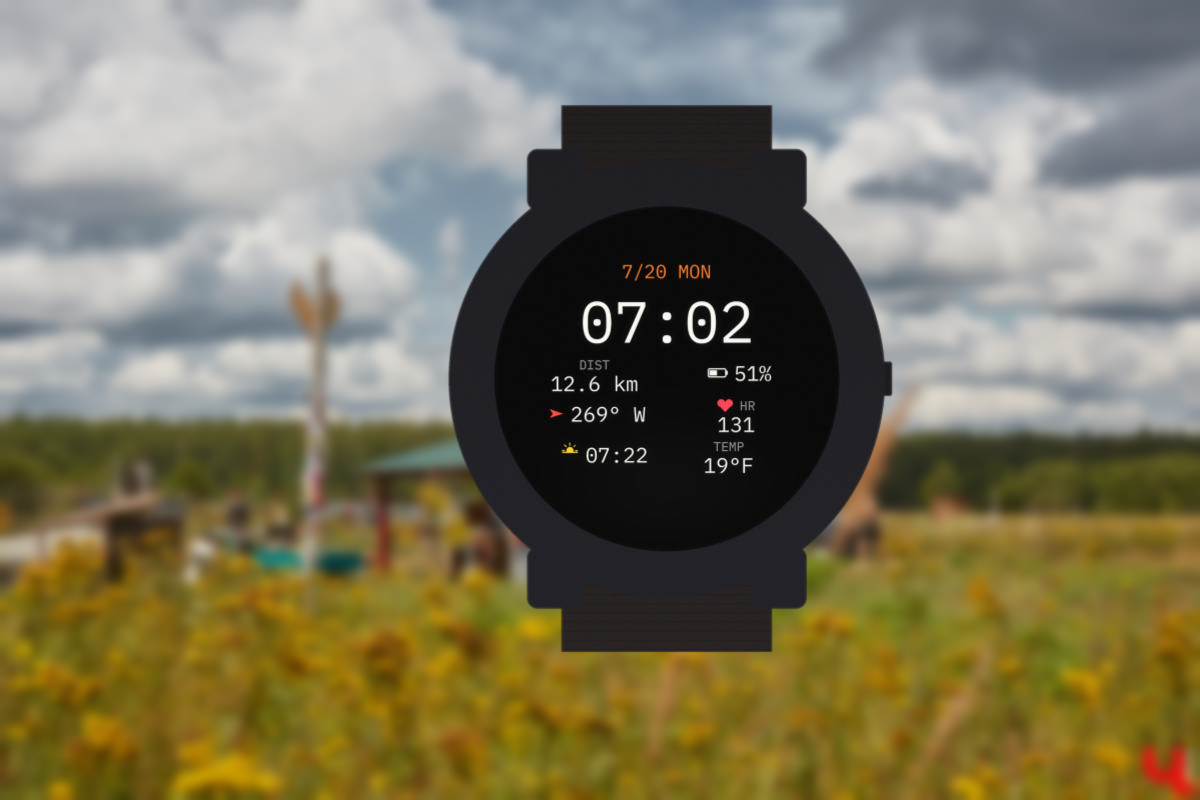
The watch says {"hour": 7, "minute": 2}
